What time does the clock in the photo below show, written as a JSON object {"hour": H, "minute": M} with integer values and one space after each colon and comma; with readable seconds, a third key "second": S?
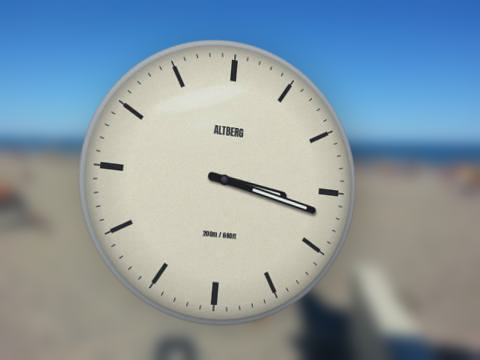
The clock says {"hour": 3, "minute": 17}
